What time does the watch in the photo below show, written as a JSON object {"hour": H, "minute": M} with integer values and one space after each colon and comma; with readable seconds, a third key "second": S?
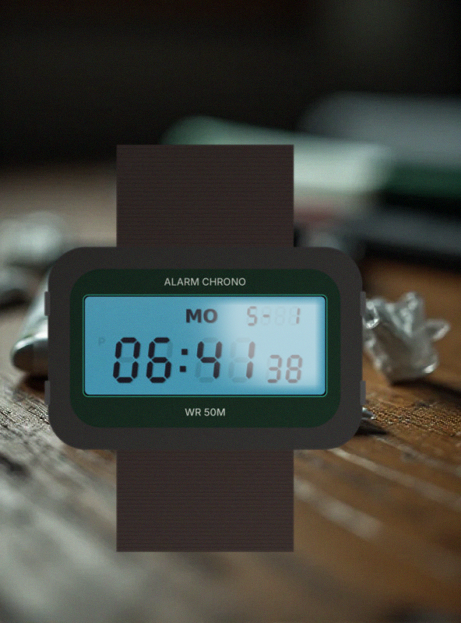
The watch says {"hour": 6, "minute": 41, "second": 38}
